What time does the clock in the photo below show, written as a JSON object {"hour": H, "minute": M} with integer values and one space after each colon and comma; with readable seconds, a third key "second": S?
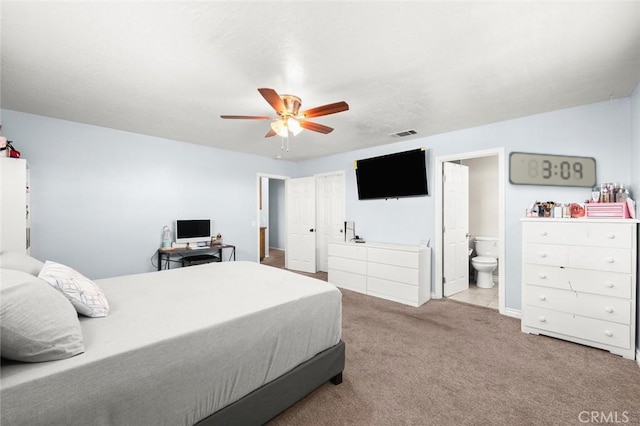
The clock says {"hour": 3, "minute": 9}
